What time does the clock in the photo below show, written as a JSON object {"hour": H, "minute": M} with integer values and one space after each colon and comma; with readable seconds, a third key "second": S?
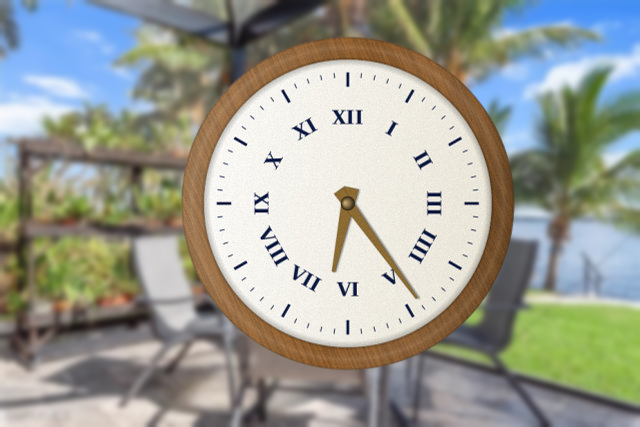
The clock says {"hour": 6, "minute": 24}
